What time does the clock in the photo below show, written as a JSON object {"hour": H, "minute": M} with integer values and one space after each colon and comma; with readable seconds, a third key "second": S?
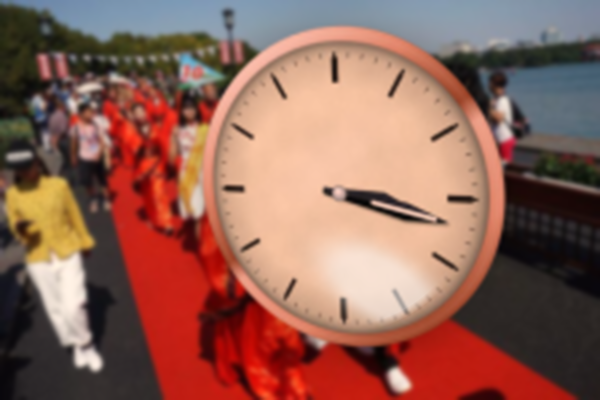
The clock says {"hour": 3, "minute": 17}
